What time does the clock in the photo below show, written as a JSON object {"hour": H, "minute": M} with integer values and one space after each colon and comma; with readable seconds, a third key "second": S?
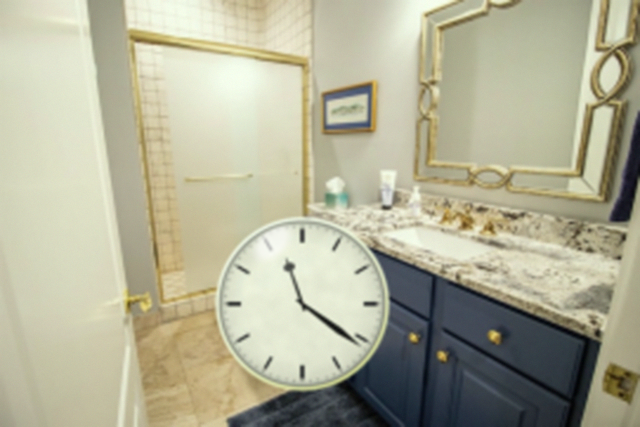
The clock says {"hour": 11, "minute": 21}
